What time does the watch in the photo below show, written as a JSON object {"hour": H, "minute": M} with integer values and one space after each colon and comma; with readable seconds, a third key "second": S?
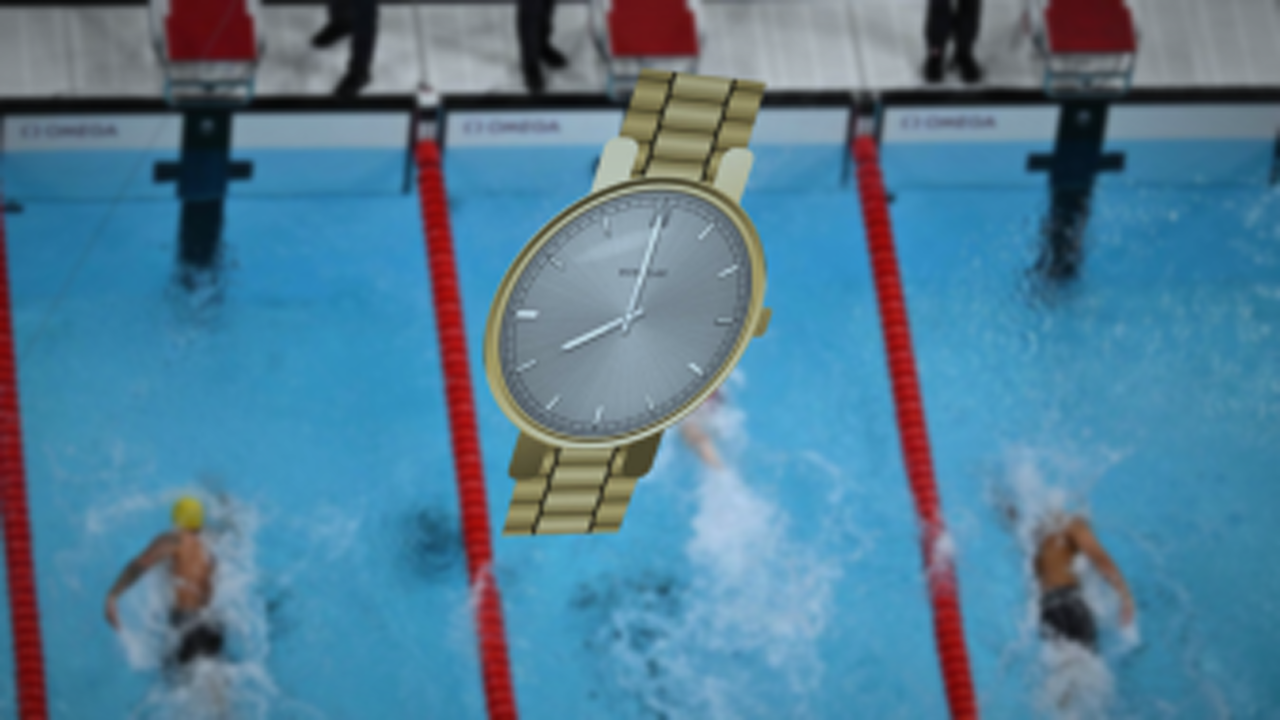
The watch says {"hour": 8, "minute": 0}
